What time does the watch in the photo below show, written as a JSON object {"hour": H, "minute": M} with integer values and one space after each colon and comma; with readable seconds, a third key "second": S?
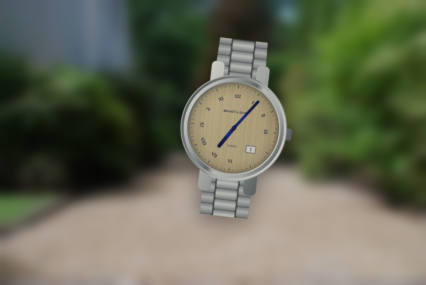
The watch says {"hour": 7, "minute": 6}
